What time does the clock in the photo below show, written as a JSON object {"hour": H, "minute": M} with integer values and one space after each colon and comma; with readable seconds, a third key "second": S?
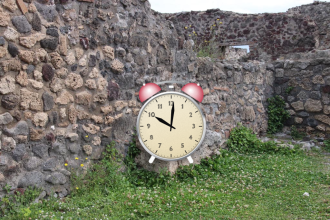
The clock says {"hour": 10, "minute": 1}
